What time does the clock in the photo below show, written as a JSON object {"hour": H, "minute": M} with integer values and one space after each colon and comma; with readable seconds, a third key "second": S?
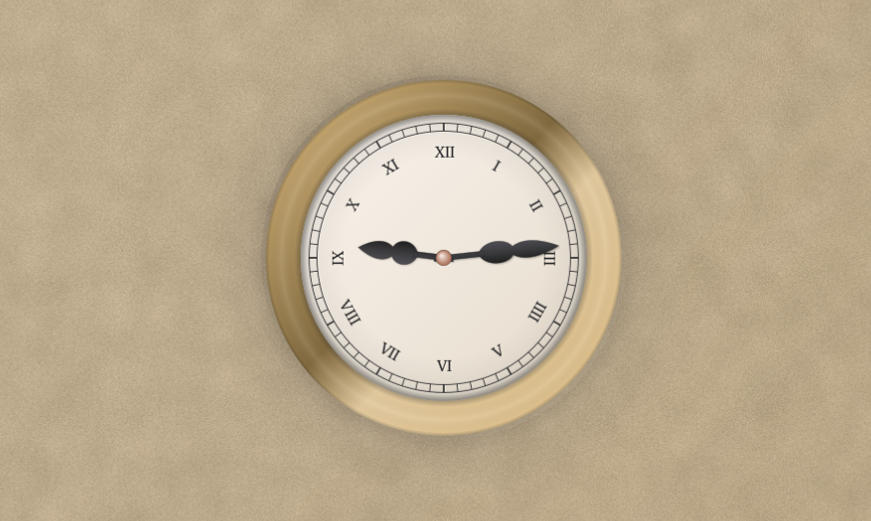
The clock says {"hour": 9, "minute": 14}
